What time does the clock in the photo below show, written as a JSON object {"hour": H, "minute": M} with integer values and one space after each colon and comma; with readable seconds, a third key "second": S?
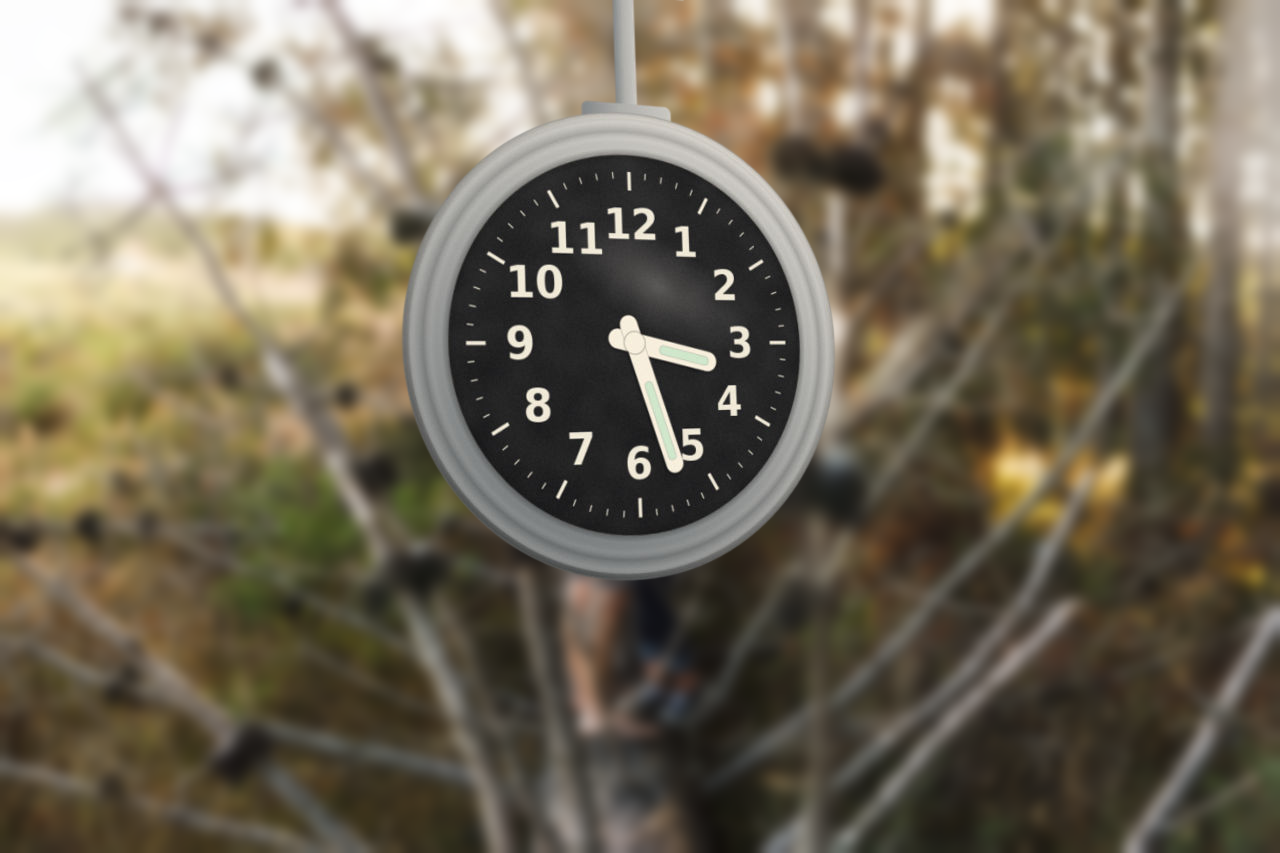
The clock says {"hour": 3, "minute": 27}
